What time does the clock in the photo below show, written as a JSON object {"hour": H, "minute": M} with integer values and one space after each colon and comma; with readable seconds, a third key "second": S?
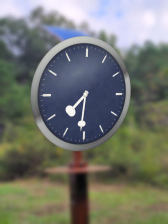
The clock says {"hour": 7, "minute": 31}
